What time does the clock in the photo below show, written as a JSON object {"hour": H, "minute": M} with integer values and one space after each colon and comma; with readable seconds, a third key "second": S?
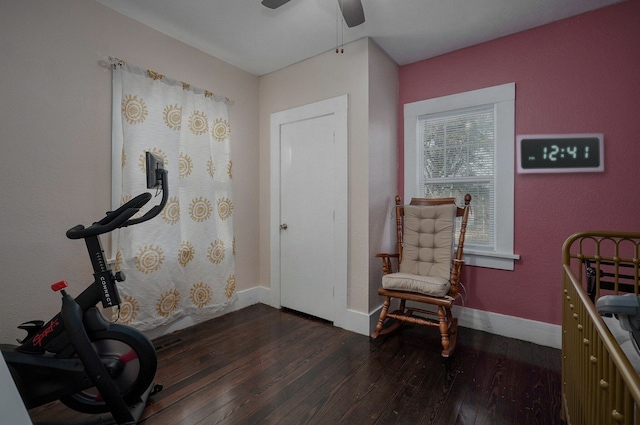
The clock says {"hour": 12, "minute": 41}
